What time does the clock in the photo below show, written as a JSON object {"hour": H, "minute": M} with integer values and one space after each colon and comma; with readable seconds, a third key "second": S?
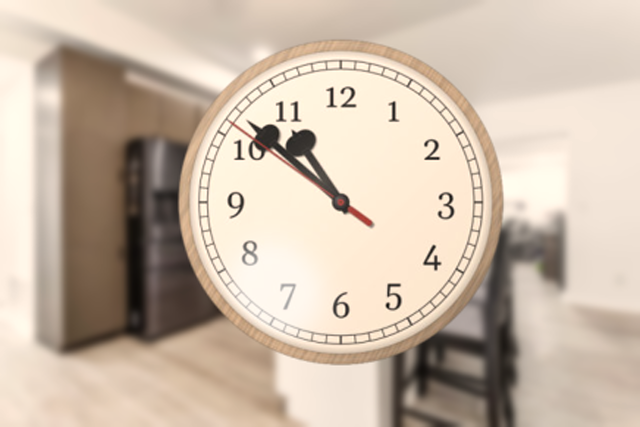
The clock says {"hour": 10, "minute": 51, "second": 51}
